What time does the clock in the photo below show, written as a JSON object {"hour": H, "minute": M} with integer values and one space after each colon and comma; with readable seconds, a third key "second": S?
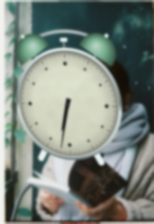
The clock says {"hour": 6, "minute": 32}
